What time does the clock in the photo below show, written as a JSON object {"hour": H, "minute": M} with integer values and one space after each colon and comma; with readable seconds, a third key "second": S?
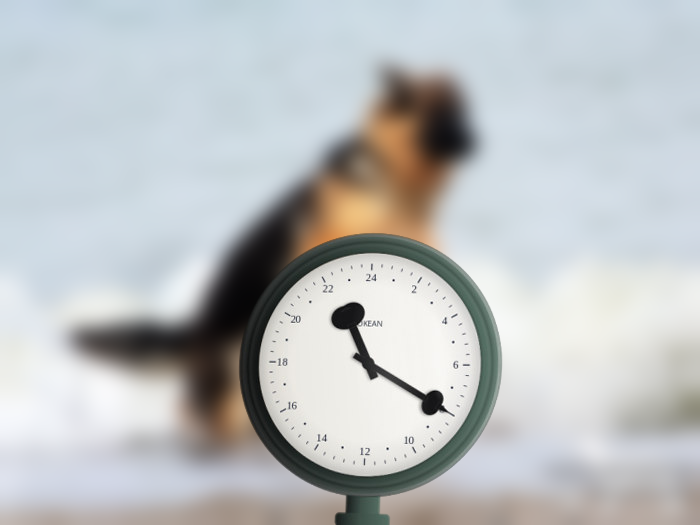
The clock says {"hour": 22, "minute": 20}
